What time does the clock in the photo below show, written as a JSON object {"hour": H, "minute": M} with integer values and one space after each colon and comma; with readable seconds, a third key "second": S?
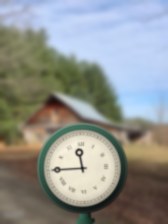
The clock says {"hour": 11, "minute": 45}
